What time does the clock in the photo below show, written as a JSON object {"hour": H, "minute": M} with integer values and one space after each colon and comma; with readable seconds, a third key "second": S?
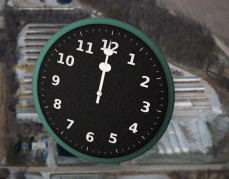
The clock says {"hour": 12, "minute": 0}
